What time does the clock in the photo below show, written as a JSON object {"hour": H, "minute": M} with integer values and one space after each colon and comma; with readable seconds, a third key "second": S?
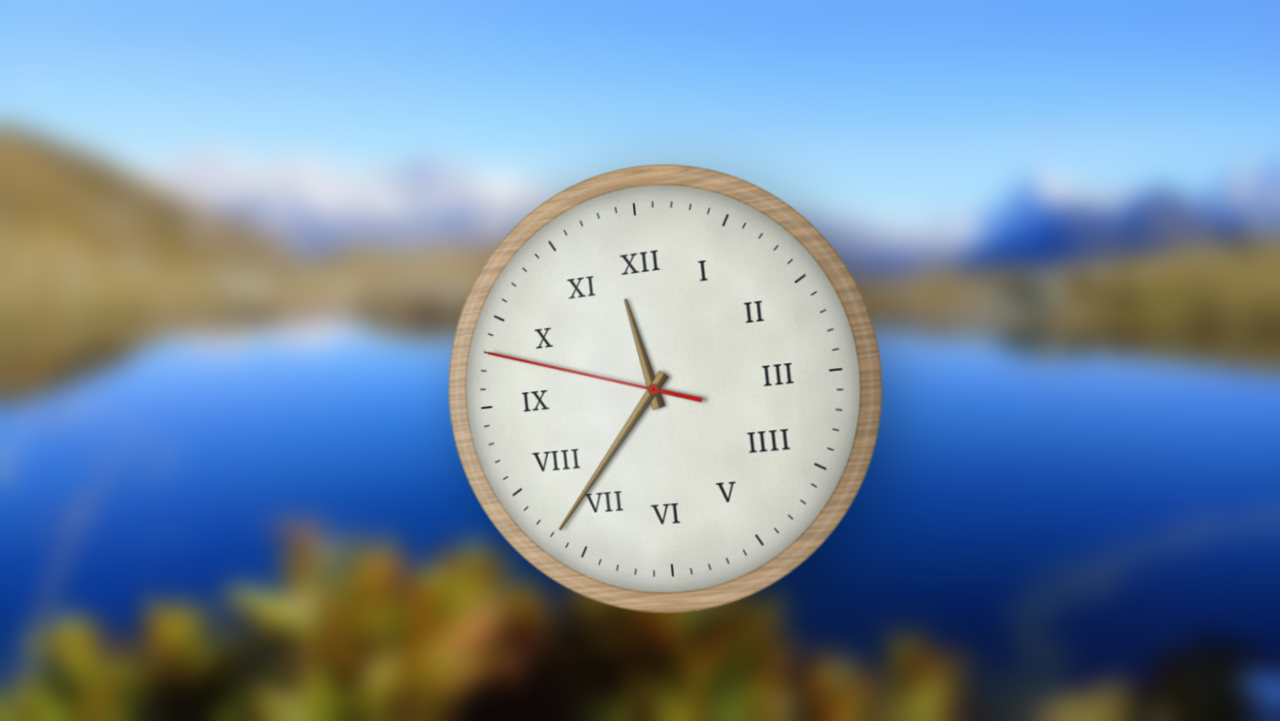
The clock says {"hour": 11, "minute": 36, "second": 48}
